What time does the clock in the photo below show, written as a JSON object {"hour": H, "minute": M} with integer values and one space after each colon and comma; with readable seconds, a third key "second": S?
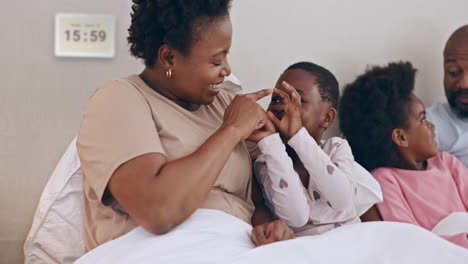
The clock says {"hour": 15, "minute": 59}
